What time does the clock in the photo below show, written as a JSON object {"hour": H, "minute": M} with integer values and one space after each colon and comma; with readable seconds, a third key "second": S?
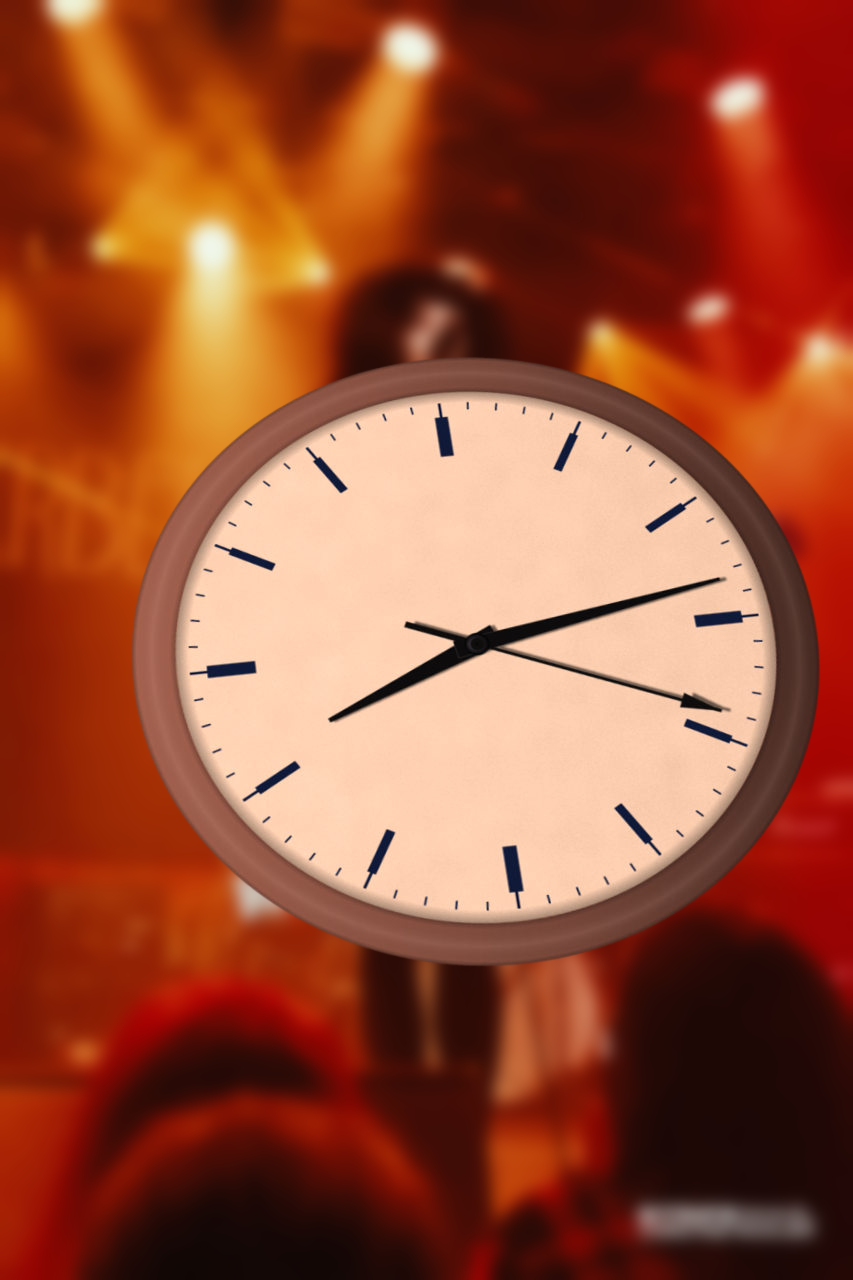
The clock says {"hour": 8, "minute": 13, "second": 19}
